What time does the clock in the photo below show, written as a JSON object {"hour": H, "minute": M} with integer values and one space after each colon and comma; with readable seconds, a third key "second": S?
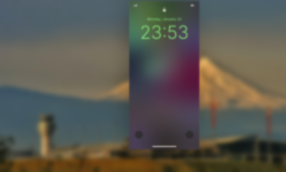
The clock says {"hour": 23, "minute": 53}
